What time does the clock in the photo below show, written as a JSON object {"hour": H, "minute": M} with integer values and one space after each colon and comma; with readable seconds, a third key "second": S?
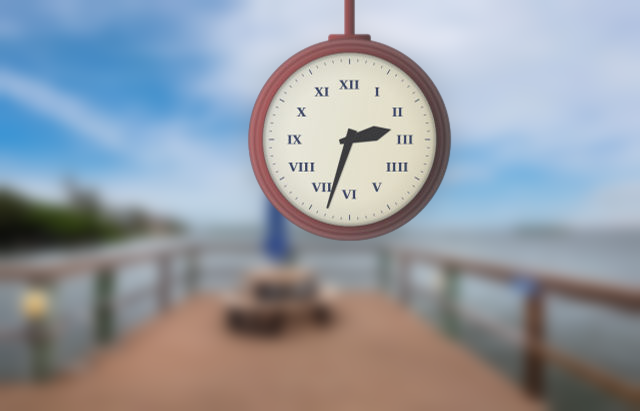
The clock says {"hour": 2, "minute": 33}
